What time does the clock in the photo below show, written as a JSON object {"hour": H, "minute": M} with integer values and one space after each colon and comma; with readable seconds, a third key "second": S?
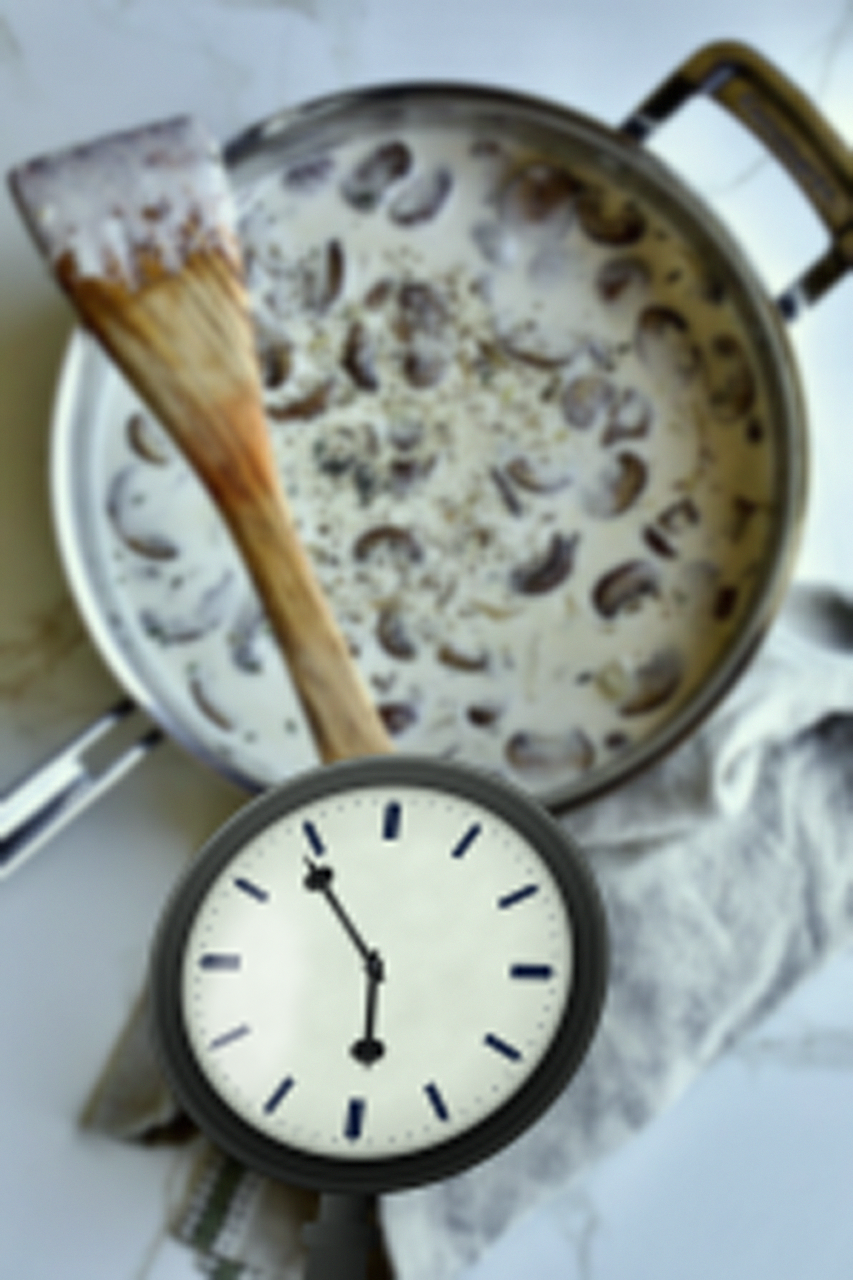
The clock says {"hour": 5, "minute": 54}
